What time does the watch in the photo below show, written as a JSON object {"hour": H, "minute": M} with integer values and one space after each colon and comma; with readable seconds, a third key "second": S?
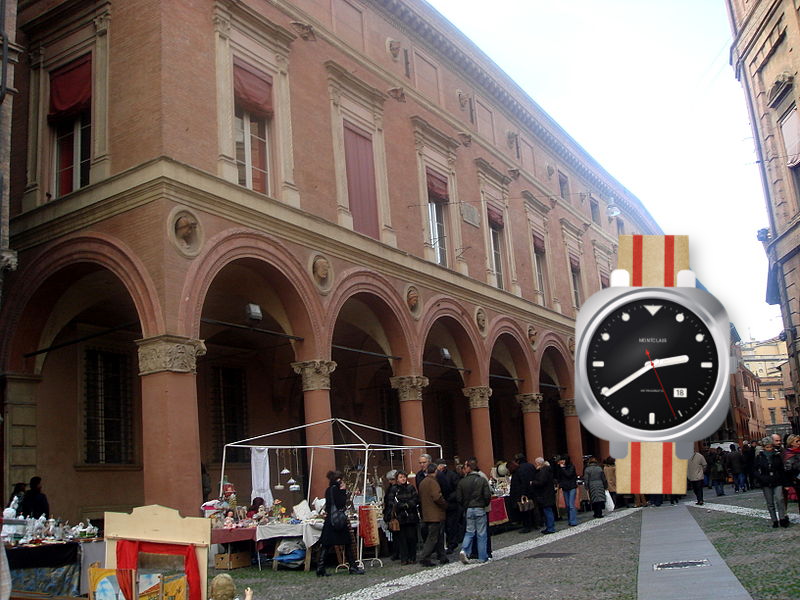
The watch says {"hour": 2, "minute": 39, "second": 26}
